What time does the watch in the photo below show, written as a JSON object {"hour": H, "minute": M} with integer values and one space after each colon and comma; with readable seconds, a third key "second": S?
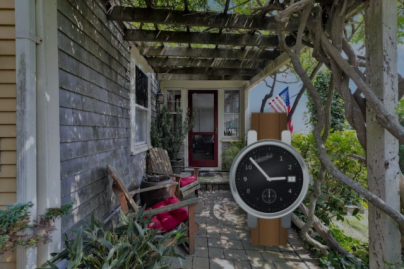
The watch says {"hour": 2, "minute": 53}
